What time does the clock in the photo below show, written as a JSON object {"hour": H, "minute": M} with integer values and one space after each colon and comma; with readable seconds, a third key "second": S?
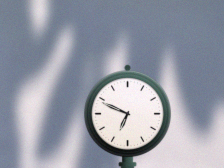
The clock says {"hour": 6, "minute": 49}
